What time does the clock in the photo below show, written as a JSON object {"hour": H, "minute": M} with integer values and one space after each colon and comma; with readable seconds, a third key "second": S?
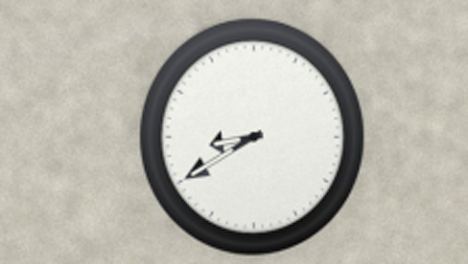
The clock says {"hour": 8, "minute": 40}
